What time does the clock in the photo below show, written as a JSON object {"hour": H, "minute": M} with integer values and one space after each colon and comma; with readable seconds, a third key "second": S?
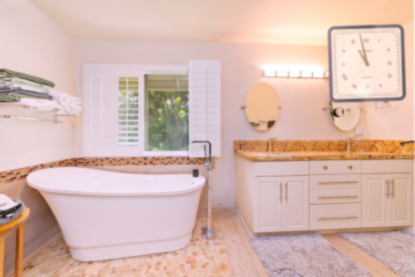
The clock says {"hour": 10, "minute": 58}
